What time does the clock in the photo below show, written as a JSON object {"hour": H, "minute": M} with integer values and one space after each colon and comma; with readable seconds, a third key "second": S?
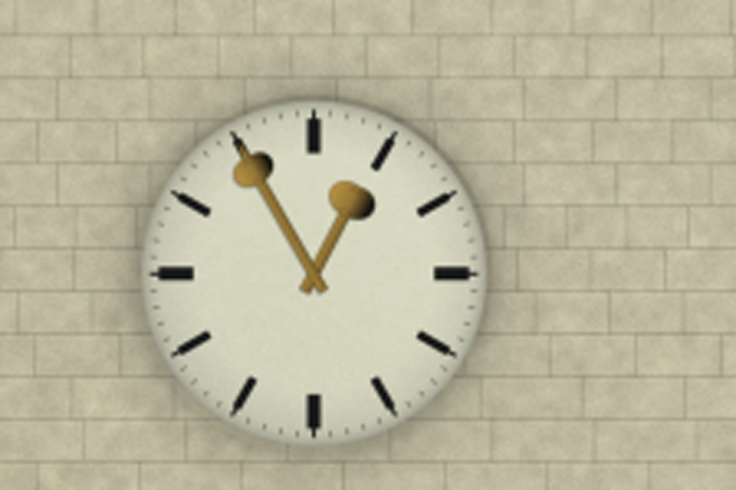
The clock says {"hour": 12, "minute": 55}
